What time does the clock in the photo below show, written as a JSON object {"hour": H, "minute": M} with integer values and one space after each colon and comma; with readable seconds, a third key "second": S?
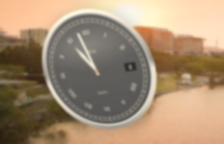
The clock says {"hour": 10, "minute": 58}
